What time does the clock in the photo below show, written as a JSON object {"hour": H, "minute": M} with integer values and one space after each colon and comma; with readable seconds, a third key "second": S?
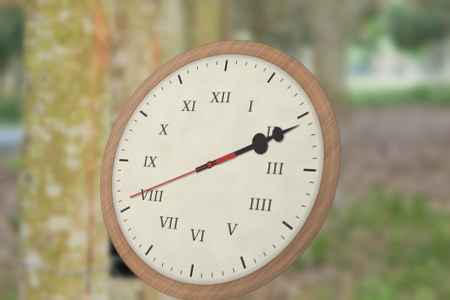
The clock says {"hour": 2, "minute": 10, "second": 41}
